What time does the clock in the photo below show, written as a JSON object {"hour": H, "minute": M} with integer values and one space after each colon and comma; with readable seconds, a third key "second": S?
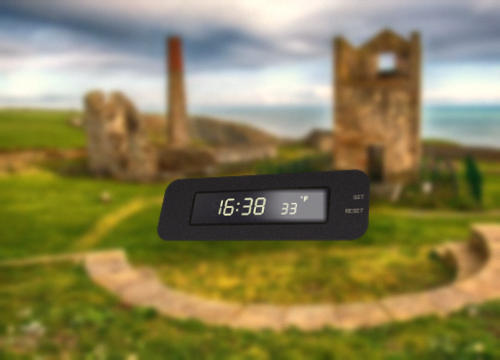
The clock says {"hour": 16, "minute": 38}
